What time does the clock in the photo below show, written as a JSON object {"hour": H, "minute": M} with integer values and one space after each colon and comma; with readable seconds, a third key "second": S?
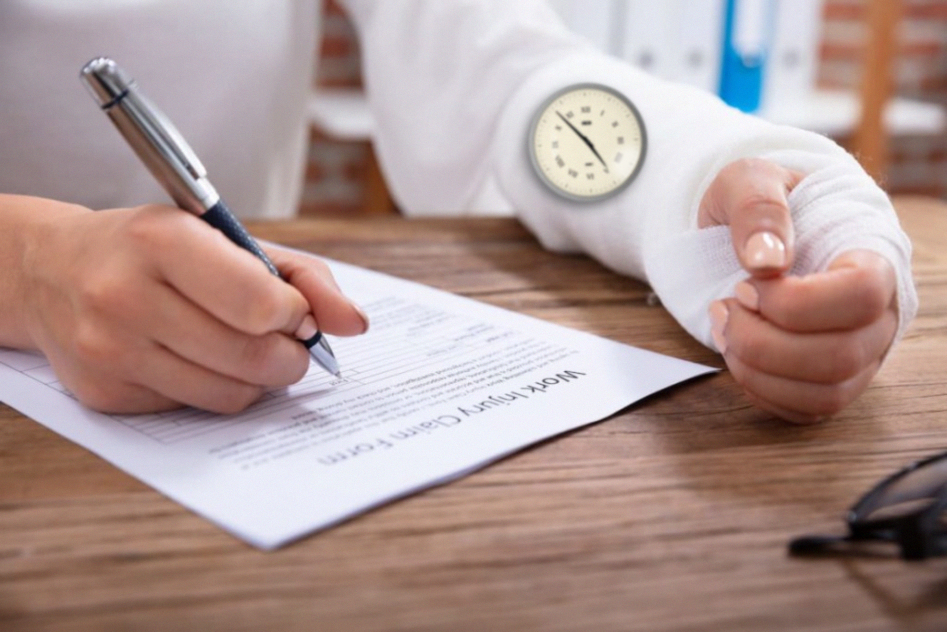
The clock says {"hour": 4, "minute": 53}
